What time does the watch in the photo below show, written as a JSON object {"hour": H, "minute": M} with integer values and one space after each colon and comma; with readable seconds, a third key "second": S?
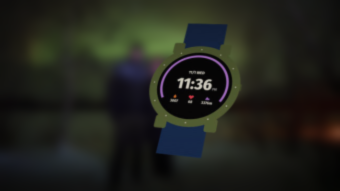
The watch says {"hour": 11, "minute": 36}
